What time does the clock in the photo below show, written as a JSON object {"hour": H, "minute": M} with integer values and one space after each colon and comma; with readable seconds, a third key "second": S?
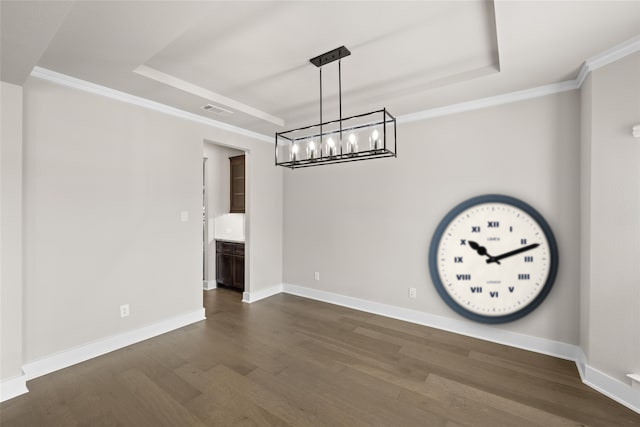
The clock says {"hour": 10, "minute": 12}
